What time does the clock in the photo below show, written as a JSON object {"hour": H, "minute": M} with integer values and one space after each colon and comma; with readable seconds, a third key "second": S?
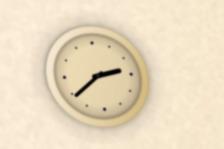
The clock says {"hour": 2, "minute": 39}
